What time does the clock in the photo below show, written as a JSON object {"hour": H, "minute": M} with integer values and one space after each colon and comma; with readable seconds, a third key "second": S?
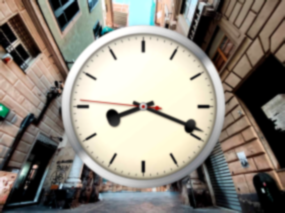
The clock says {"hour": 8, "minute": 18, "second": 46}
